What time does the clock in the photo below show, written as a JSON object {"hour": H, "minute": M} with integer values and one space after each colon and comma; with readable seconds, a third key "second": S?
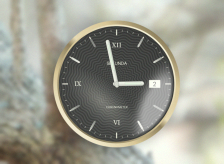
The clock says {"hour": 2, "minute": 58}
